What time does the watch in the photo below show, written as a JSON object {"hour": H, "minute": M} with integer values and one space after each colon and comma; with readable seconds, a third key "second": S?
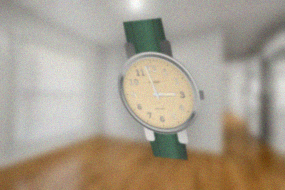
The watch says {"hour": 2, "minute": 58}
